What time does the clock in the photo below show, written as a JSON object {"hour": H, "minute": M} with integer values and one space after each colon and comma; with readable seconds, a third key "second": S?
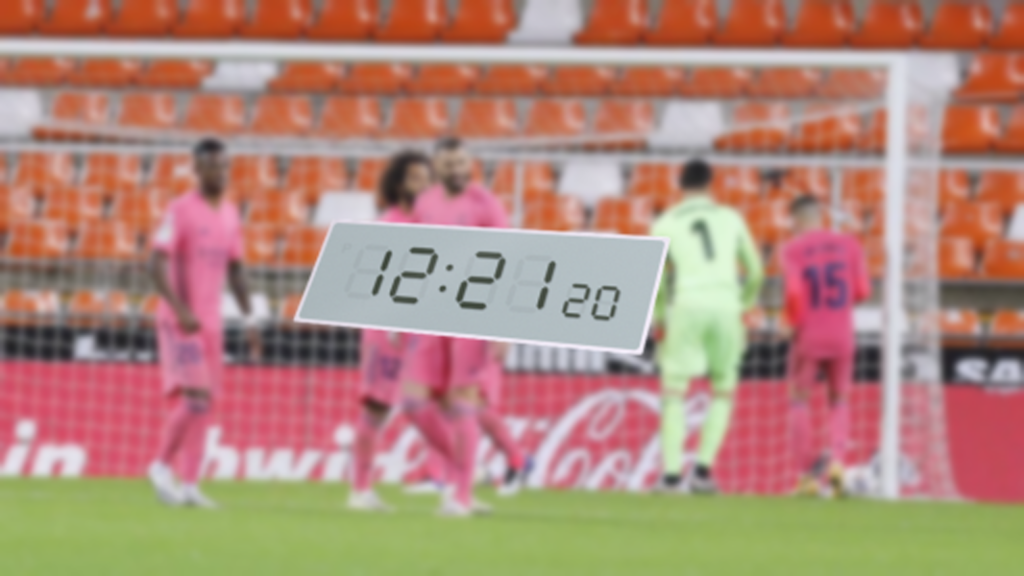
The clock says {"hour": 12, "minute": 21, "second": 20}
